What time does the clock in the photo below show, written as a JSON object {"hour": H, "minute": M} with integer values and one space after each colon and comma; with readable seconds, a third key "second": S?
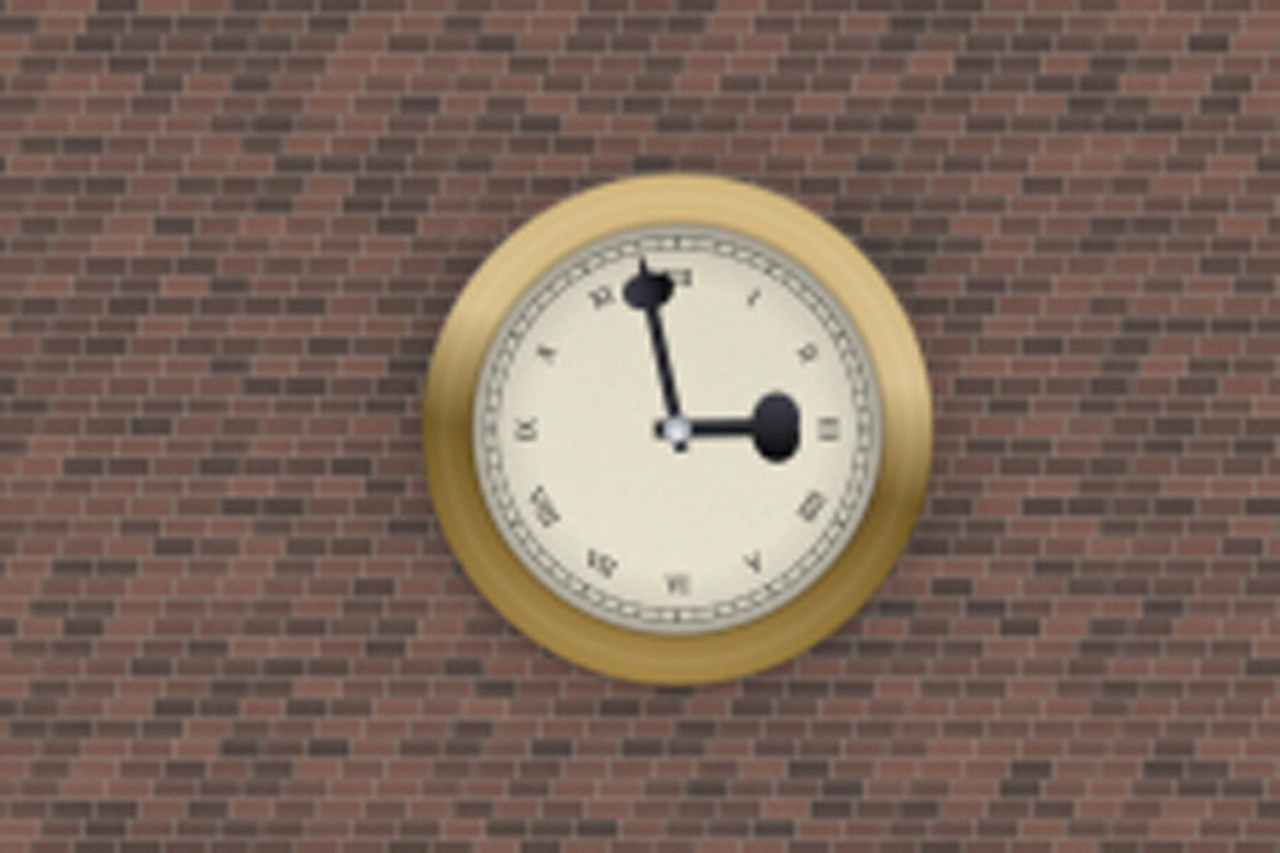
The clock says {"hour": 2, "minute": 58}
